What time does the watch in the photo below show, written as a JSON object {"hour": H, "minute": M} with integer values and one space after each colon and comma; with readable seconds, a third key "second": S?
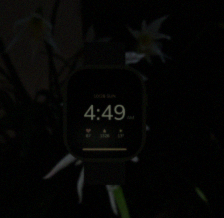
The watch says {"hour": 4, "minute": 49}
